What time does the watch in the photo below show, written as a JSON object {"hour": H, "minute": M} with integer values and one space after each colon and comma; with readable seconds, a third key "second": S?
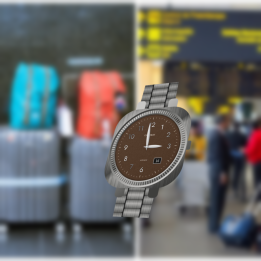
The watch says {"hour": 2, "minute": 59}
